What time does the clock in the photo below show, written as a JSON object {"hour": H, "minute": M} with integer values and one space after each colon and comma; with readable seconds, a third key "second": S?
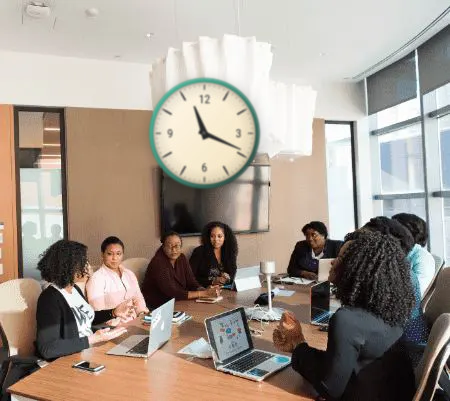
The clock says {"hour": 11, "minute": 19}
